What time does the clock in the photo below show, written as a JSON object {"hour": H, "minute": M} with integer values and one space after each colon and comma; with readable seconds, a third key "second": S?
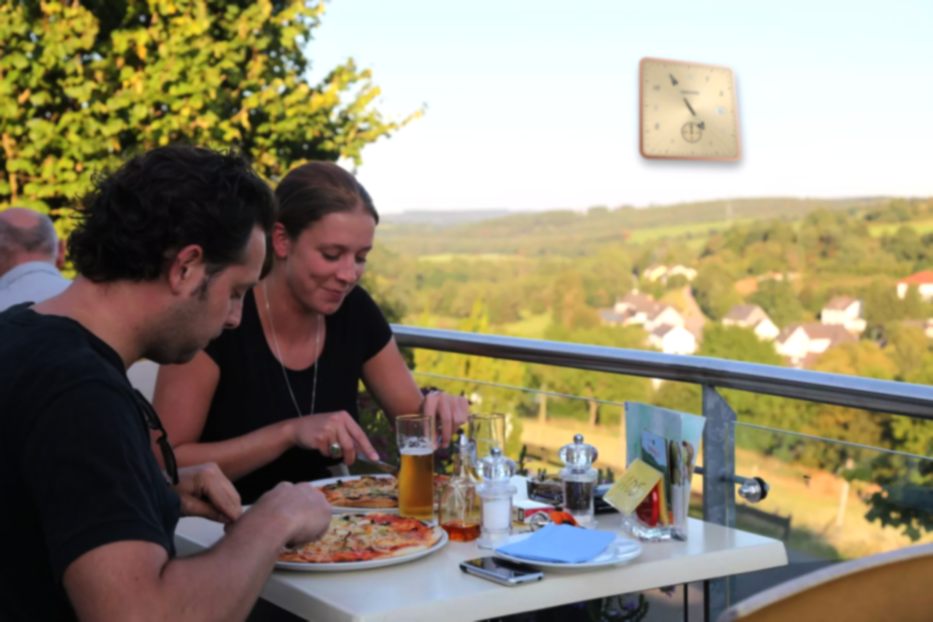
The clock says {"hour": 4, "minute": 55}
